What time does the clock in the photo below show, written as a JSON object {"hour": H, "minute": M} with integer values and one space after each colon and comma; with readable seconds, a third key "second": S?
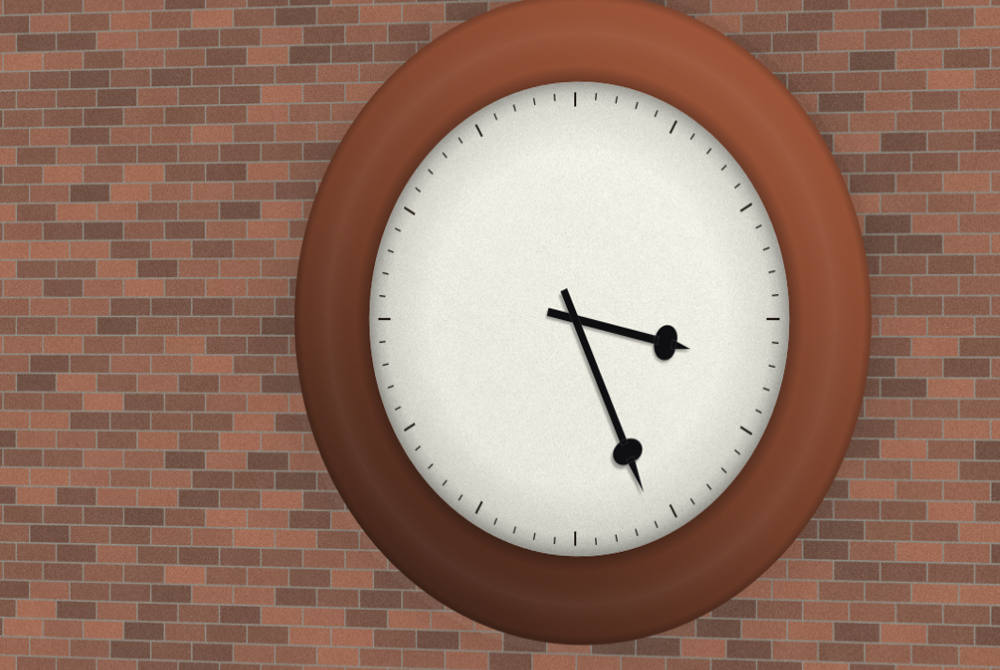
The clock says {"hour": 3, "minute": 26}
